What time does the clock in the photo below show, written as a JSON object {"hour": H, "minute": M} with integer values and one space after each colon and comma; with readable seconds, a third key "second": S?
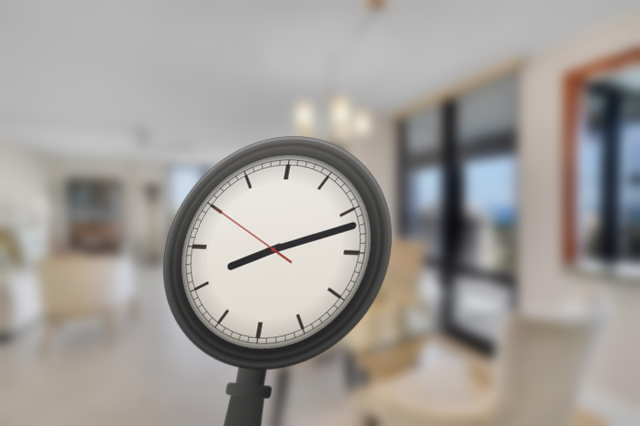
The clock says {"hour": 8, "minute": 11, "second": 50}
